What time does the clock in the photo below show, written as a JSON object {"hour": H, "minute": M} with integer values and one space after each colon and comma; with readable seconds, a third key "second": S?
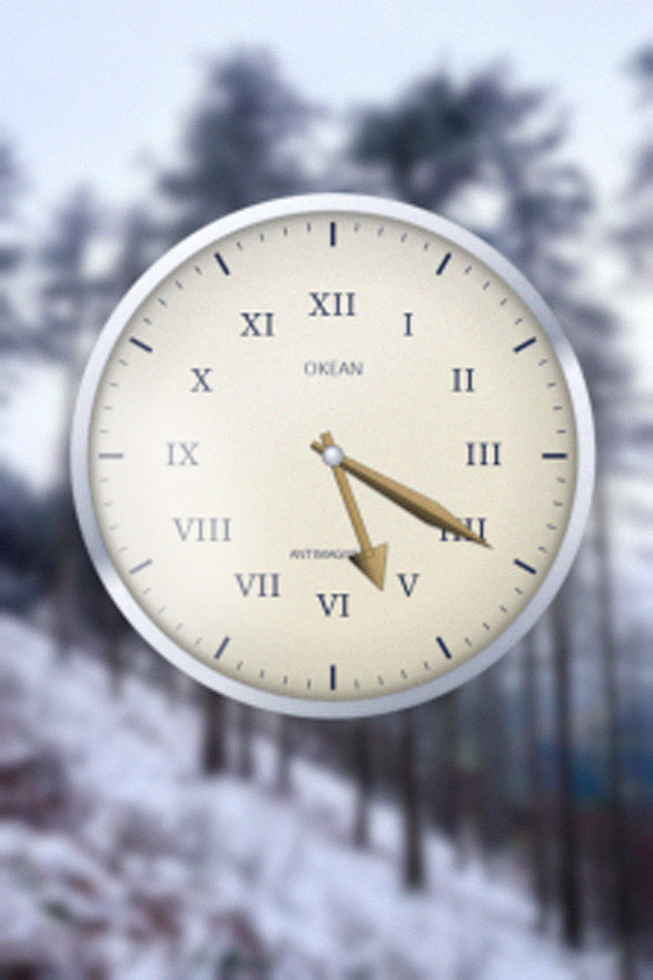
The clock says {"hour": 5, "minute": 20}
